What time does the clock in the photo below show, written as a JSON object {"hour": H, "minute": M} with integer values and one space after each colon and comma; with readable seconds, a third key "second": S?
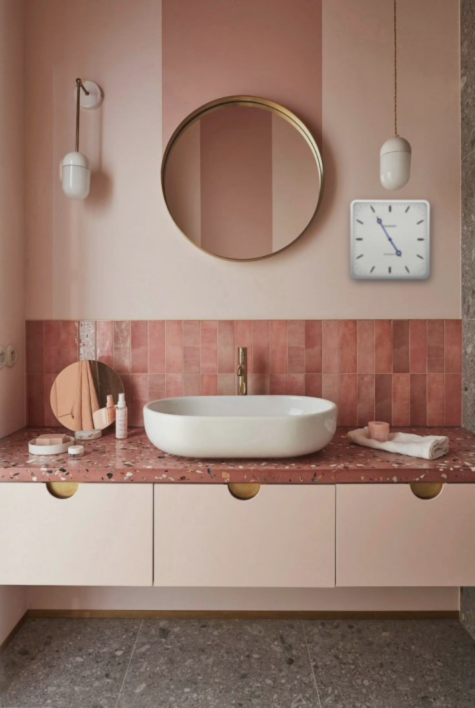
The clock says {"hour": 4, "minute": 55}
